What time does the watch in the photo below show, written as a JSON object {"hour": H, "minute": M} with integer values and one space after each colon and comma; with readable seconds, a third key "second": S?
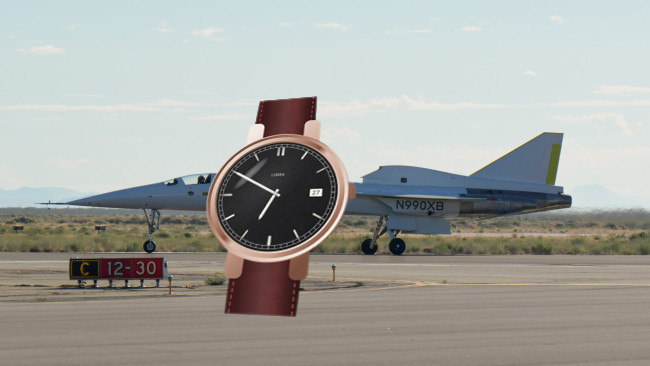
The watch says {"hour": 6, "minute": 50}
